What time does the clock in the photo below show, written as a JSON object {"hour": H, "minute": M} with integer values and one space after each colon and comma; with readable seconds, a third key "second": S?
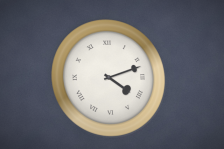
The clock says {"hour": 4, "minute": 12}
